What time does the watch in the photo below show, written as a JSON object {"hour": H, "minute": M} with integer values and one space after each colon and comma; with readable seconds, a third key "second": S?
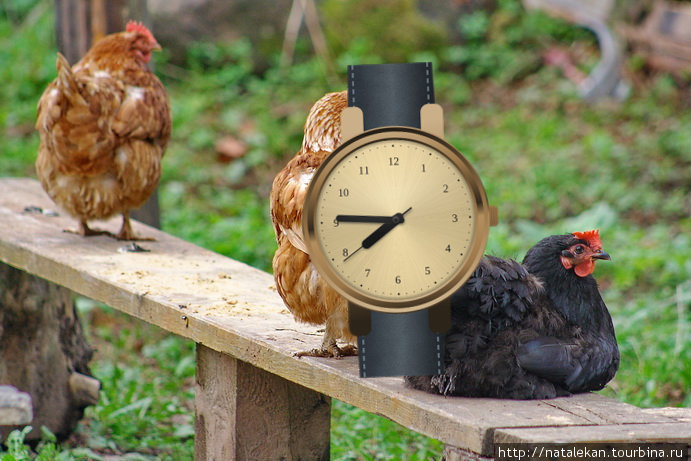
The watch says {"hour": 7, "minute": 45, "second": 39}
